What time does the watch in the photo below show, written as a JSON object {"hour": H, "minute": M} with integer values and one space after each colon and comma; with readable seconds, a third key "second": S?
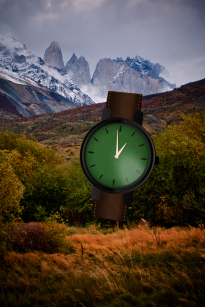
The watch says {"hour": 12, "minute": 59}
